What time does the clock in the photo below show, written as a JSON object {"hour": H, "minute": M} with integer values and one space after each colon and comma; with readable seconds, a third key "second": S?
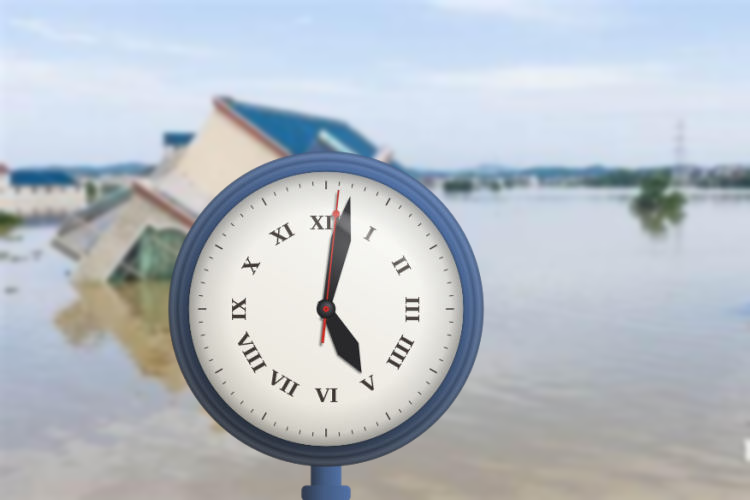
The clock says {"hour": 5, "minute": 2, "second": 1}
